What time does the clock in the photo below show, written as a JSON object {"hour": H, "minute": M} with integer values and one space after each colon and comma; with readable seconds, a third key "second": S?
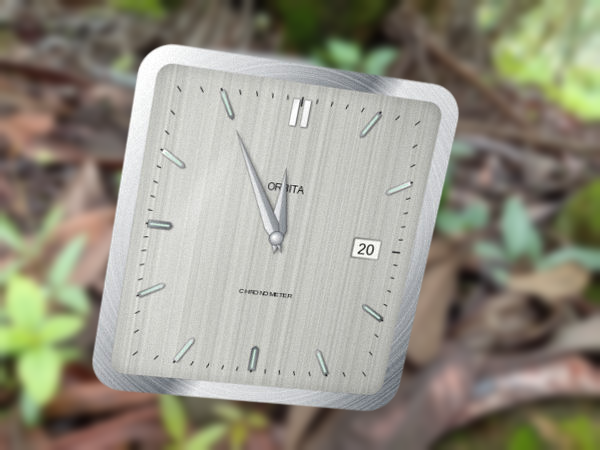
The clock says {"hour": 11, "minute": 55}
